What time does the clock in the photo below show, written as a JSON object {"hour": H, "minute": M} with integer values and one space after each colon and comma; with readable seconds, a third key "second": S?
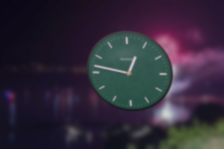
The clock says {"hour": 12, "minute": 47}
